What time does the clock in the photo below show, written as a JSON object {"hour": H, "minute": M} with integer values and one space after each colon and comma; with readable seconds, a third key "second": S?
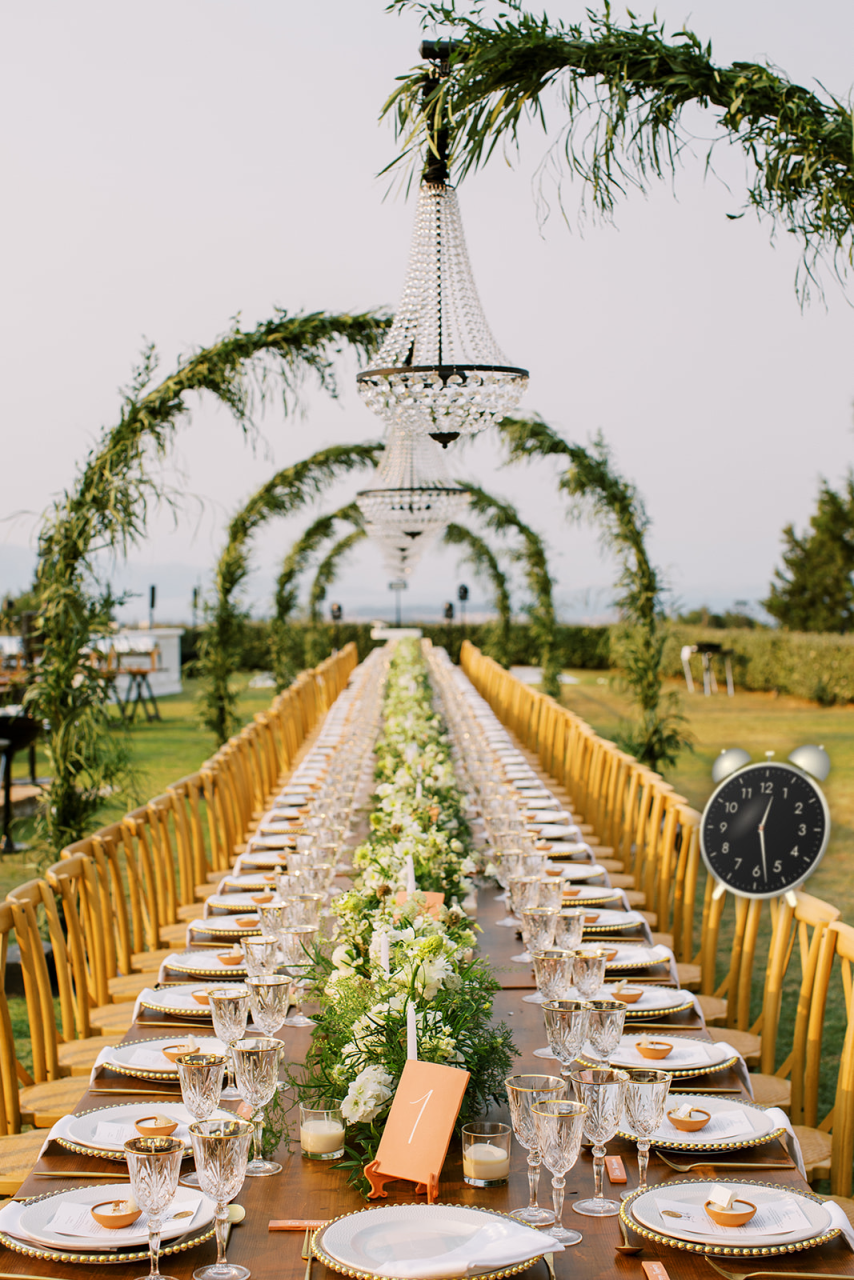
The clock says {"hour": 12, "minute": 28}
